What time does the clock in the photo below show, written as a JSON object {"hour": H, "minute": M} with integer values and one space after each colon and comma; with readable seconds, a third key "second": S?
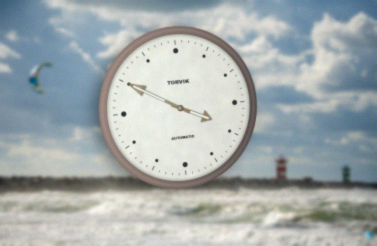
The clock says {"hour": 3, "minute": 50}
